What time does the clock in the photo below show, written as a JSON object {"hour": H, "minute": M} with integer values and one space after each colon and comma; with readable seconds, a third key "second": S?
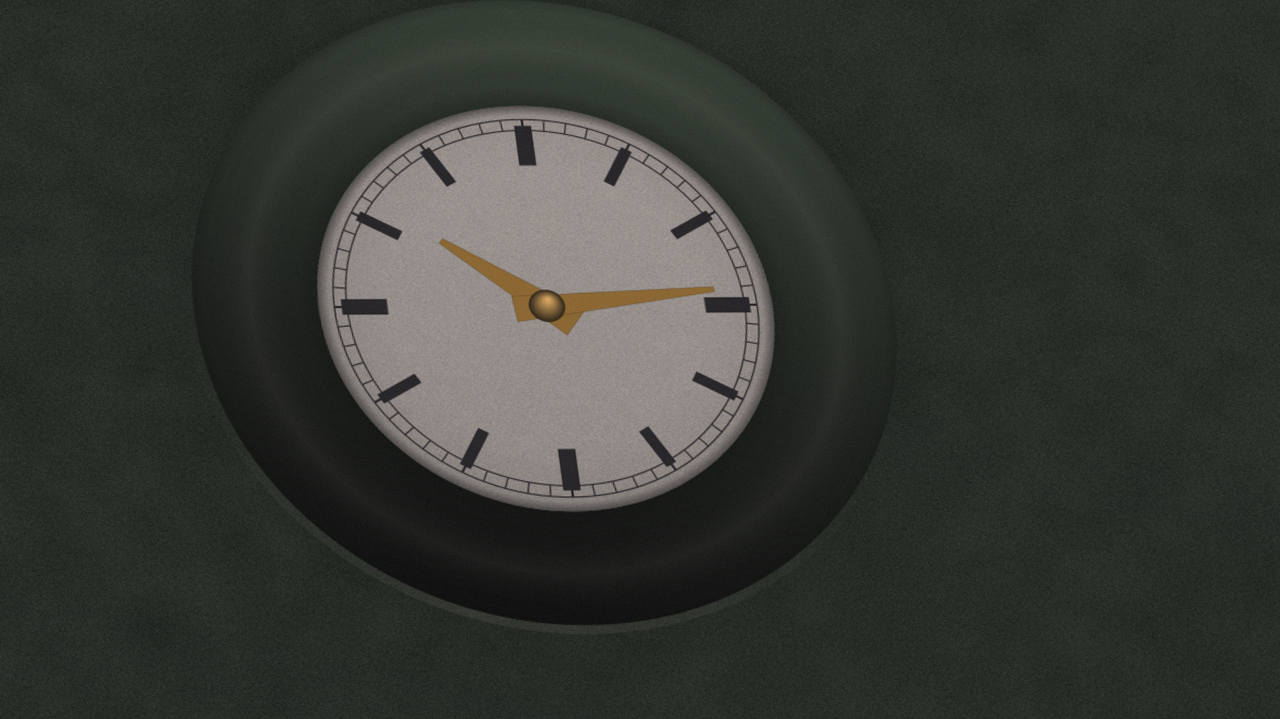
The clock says {"hour": 10, "minute": 14}
